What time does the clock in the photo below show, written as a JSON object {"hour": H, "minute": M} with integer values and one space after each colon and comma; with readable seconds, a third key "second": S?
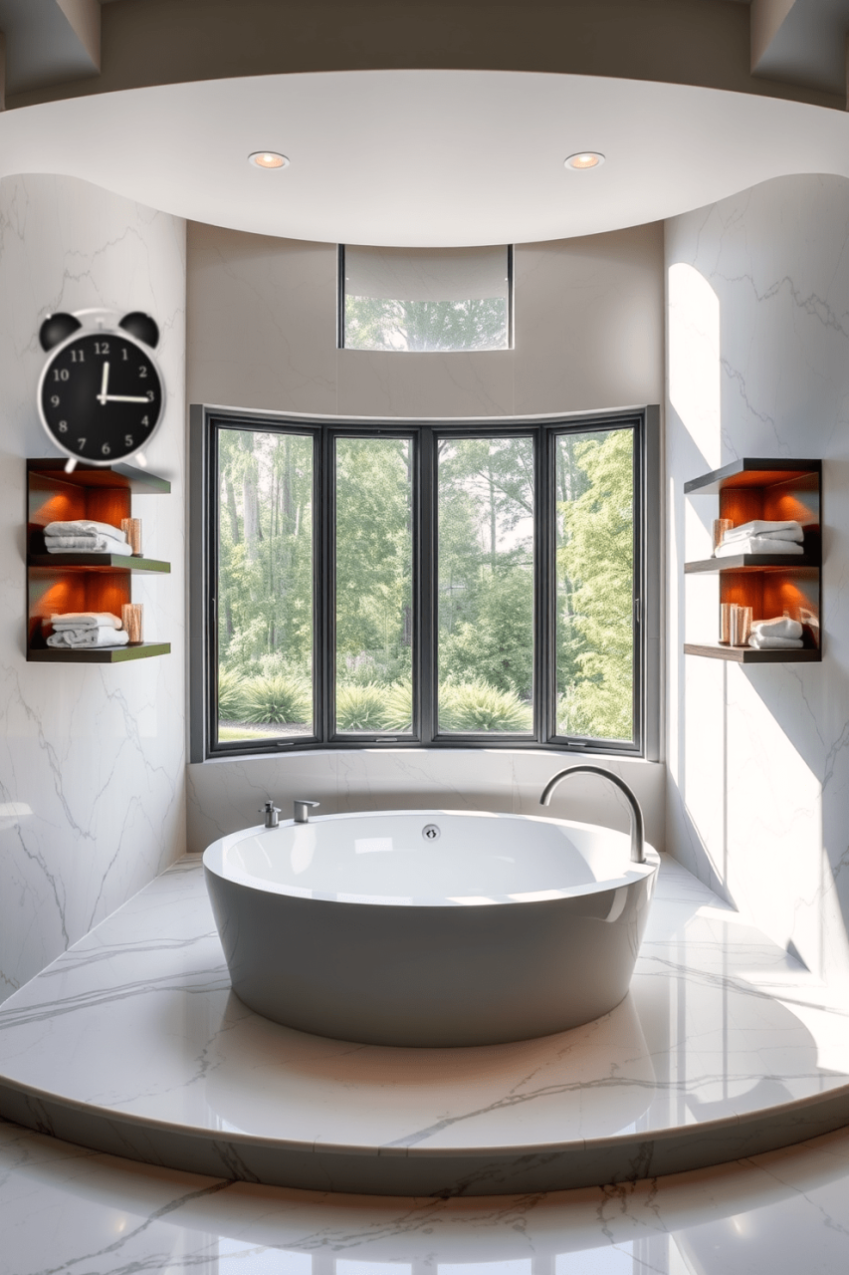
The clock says {"hour": 12, "minute": 16}
